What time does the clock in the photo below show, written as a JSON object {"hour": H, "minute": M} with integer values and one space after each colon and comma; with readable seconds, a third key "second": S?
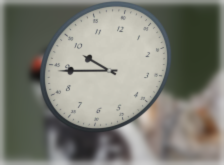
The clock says {"hour": 9, "minute": 44}
